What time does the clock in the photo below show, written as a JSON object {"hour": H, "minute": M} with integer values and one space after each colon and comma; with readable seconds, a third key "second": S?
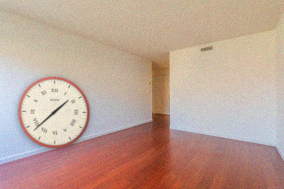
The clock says {"hour": 1, "minute": 38}
